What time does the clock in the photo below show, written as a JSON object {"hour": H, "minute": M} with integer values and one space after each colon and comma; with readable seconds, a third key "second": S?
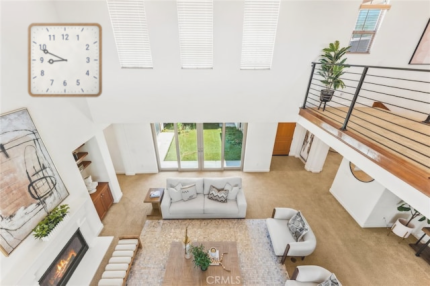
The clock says {"hour": 8, "minute": 49}
